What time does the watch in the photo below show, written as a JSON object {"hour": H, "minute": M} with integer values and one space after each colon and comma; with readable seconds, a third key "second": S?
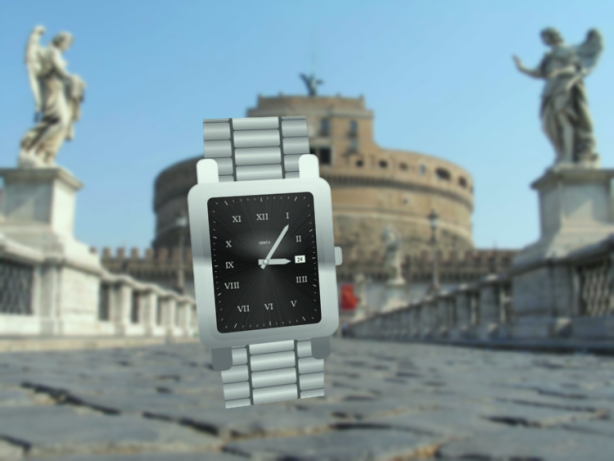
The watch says {"hour": 3, "minute": 6}
